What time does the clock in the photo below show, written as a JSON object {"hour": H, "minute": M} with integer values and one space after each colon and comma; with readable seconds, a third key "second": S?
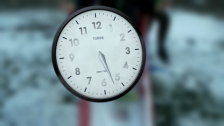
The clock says {"hour": 5, "minute": 27}
